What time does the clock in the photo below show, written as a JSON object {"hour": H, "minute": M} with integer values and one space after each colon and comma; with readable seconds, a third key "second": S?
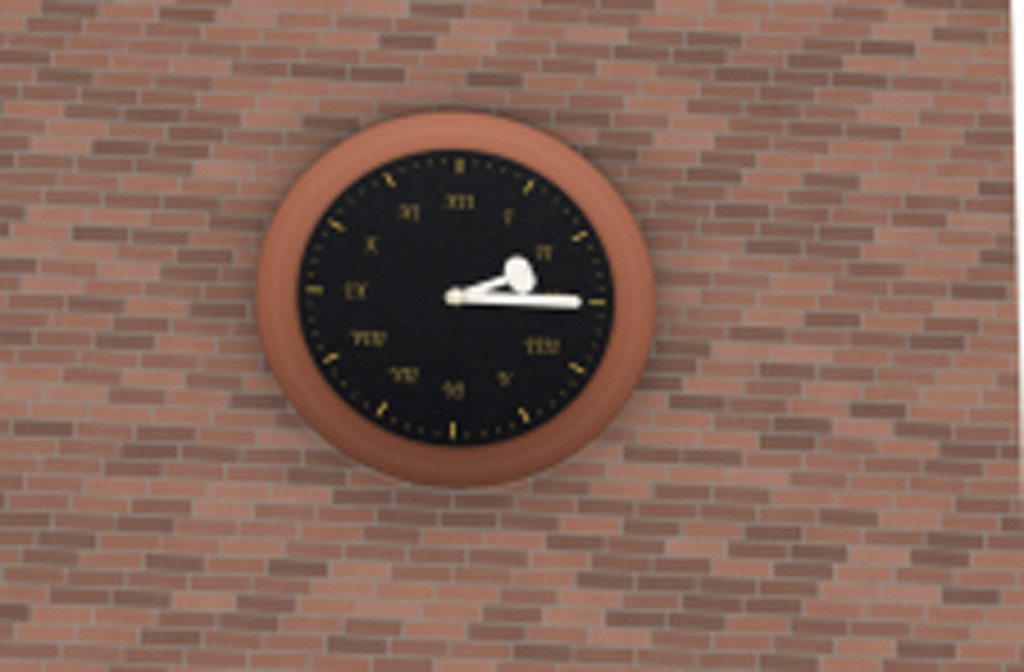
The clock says {"hour": 2, "minute": 15}
